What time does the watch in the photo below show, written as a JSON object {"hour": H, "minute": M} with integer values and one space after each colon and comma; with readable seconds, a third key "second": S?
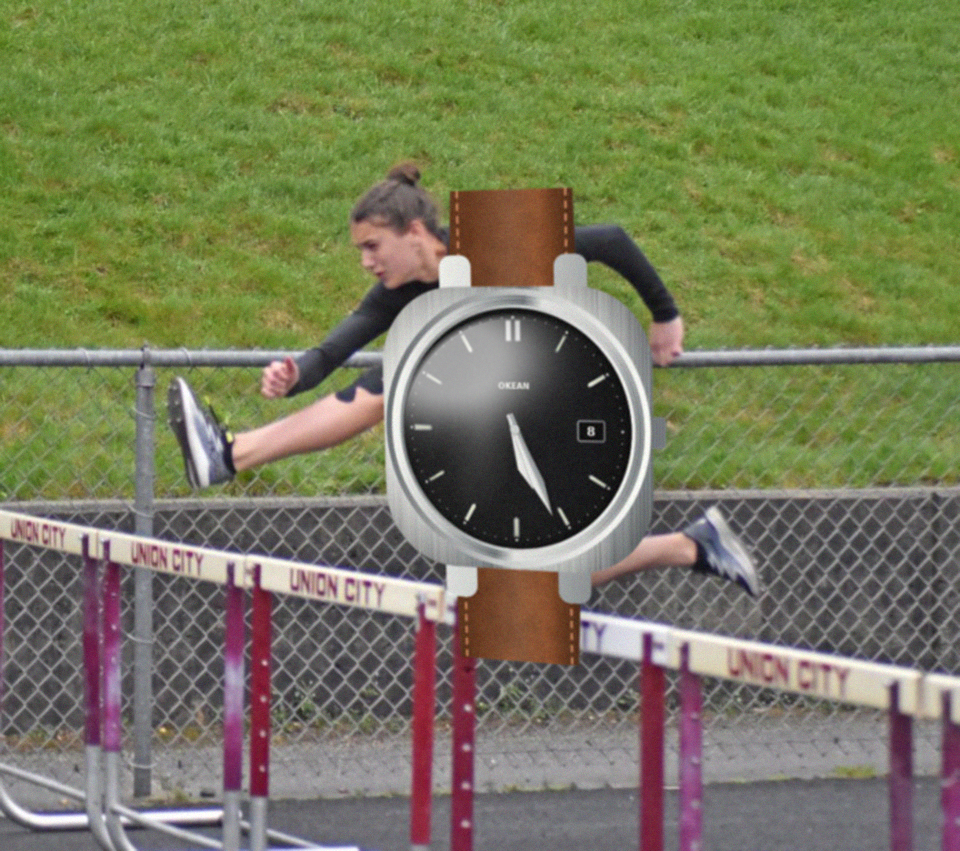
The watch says {"hour": 5, "minute": 26}
